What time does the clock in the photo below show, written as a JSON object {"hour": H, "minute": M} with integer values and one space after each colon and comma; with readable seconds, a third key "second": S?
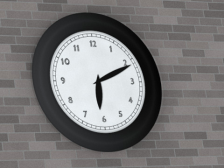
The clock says {"hour": 6, "minute": 11}
